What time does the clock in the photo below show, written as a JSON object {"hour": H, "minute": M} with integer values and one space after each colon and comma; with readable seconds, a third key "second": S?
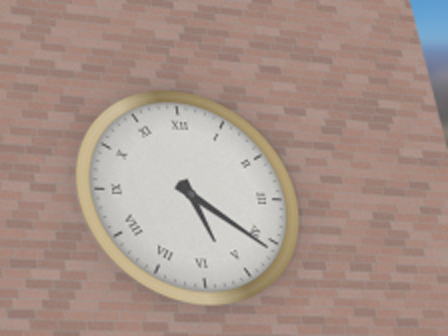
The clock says {"hour": 5, "minute": 21}
